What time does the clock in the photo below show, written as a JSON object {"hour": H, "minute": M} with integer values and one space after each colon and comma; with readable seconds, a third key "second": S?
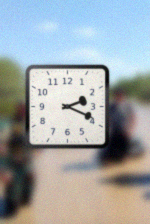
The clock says {"hour": 2, "minute": 19}
